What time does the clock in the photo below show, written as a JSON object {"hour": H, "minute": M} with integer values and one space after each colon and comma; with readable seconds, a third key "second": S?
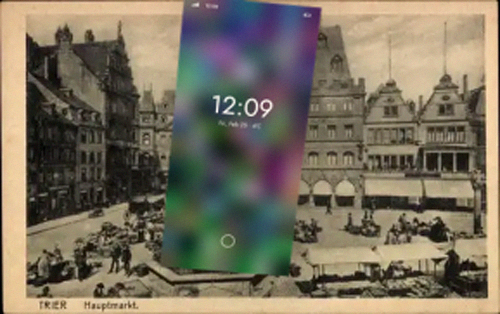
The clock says {"hour": 12, "minute": 9}
